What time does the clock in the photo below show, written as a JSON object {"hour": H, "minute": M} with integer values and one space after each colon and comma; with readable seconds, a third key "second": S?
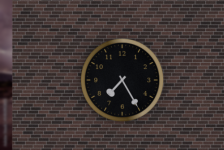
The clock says {"hour": 7, "minute": 25}
